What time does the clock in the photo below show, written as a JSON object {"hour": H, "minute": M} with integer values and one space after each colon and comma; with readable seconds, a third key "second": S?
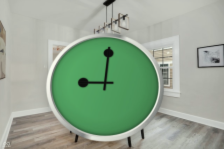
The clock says {"hour": 9, "minute": 1}
